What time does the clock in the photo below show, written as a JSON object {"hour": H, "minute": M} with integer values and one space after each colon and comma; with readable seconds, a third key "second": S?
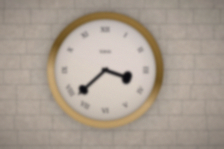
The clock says {"hour": 3, "minute": 38}
